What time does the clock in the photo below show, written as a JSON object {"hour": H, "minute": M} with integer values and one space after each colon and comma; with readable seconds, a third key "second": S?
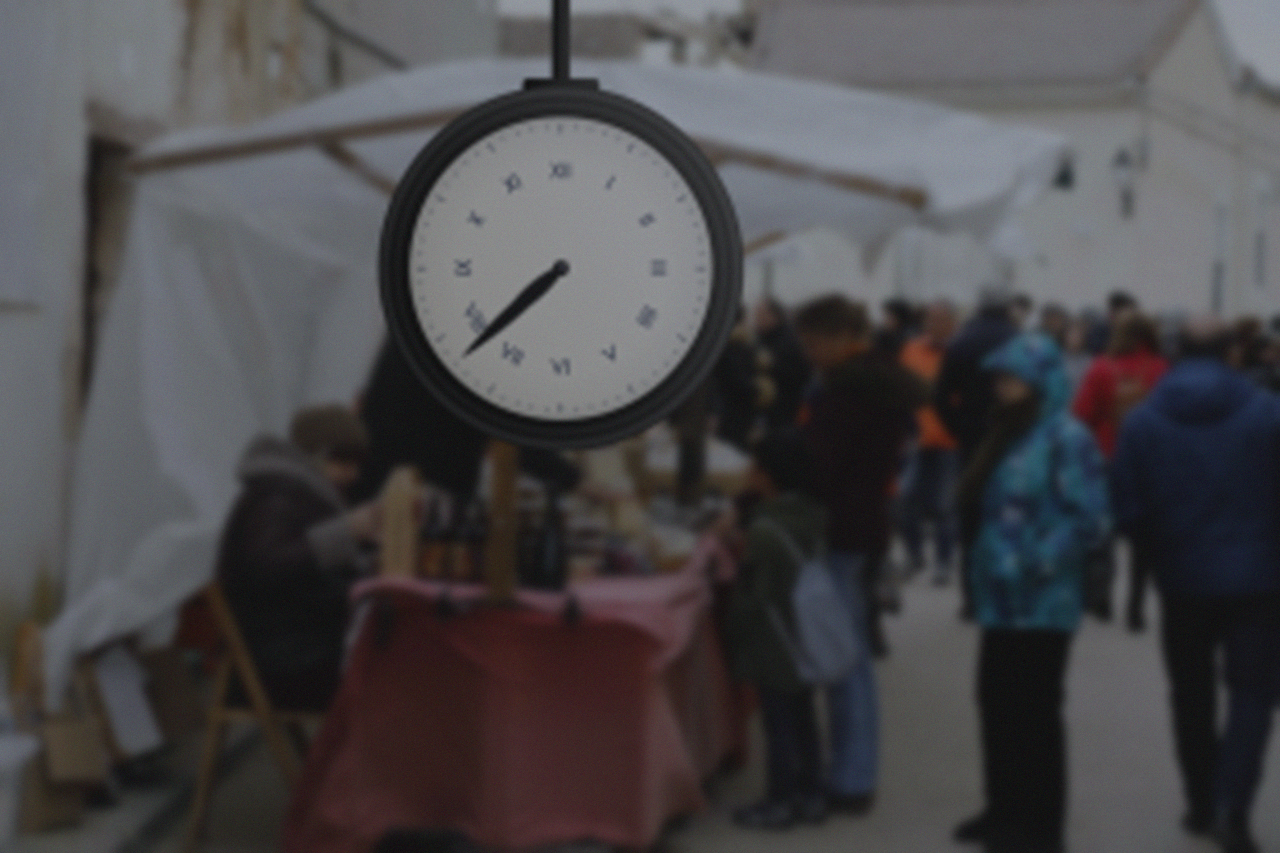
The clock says {"hour": 7, "minute": 38}
